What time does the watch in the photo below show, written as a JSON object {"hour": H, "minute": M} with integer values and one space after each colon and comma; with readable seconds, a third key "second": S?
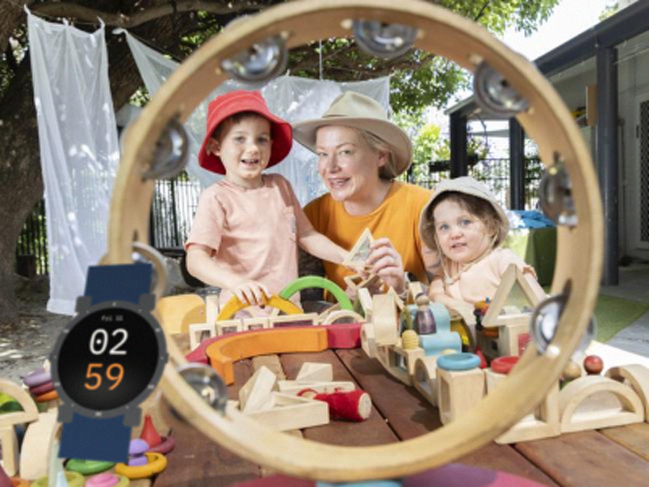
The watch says {"hour": 2, "minute": 59}
